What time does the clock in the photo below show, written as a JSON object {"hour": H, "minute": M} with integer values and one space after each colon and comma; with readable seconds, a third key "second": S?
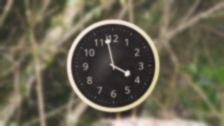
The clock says {"hour": 3, "minute": 58}
